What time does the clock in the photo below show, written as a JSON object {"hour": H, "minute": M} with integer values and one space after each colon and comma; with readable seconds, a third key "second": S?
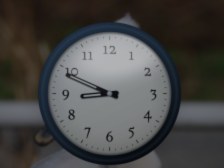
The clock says {"hour": 8, "minute": 49}
